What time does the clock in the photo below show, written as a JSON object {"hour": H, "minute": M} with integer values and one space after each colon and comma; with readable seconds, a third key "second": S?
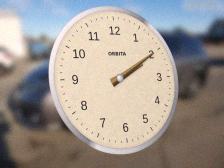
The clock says {"hour": 2, "minute": 10}
